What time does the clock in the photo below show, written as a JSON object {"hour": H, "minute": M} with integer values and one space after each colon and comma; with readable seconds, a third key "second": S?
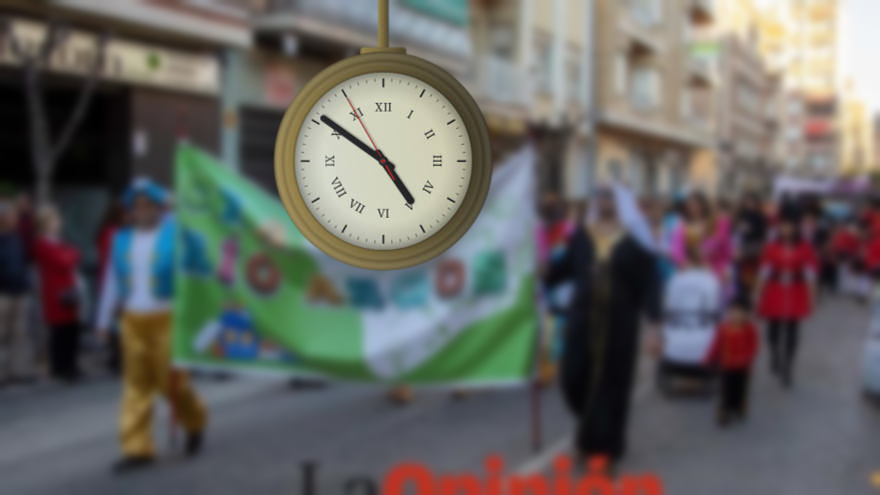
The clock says {"hour": 4, "minute": 50, "second": 55}
